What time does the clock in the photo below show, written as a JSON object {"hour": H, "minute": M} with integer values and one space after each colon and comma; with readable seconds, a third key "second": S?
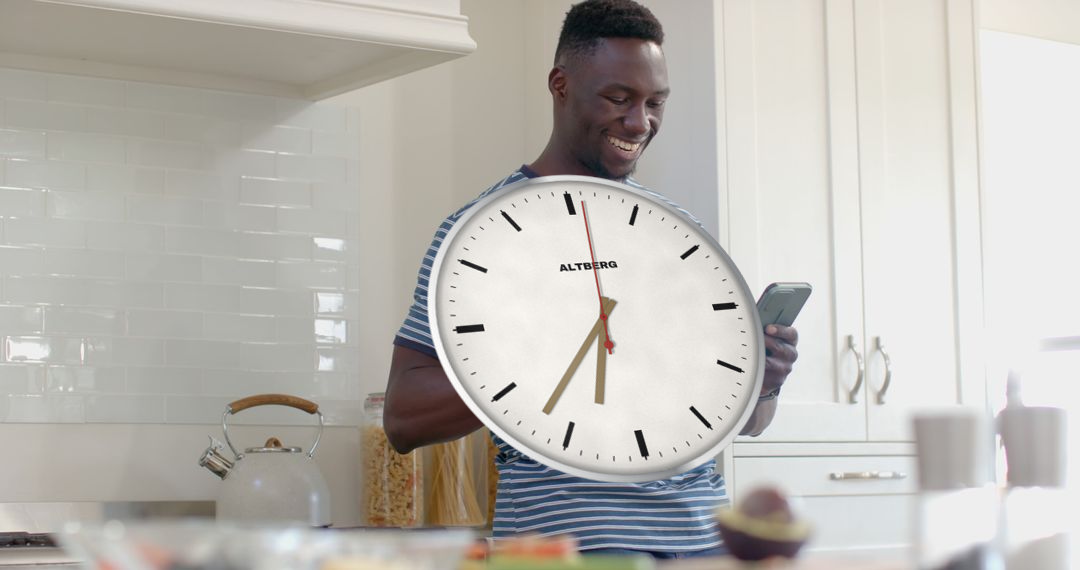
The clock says {"hour": 6, "minute": 37, "second": 1}
